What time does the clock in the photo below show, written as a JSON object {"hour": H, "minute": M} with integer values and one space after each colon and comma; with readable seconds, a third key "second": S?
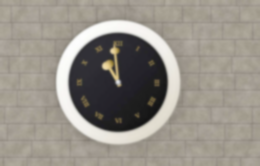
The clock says {"hour": 10, "minute": 59}
